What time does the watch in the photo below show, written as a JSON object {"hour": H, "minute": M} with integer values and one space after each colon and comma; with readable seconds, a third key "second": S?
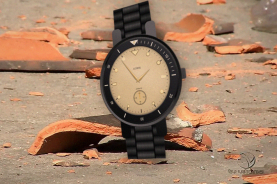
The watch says {"hour": 1, "minute": 54}
